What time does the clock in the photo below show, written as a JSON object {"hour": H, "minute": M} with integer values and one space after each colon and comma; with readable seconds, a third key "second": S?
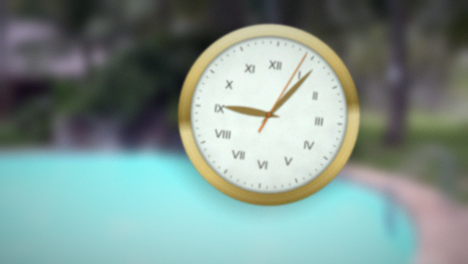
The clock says {"hour": 9, "minute": 6, "second": 4}
